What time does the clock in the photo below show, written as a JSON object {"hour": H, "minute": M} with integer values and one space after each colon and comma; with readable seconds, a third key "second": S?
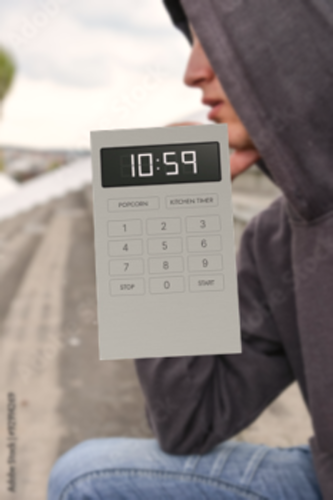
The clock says {"hour": 10, "minute": 59}
